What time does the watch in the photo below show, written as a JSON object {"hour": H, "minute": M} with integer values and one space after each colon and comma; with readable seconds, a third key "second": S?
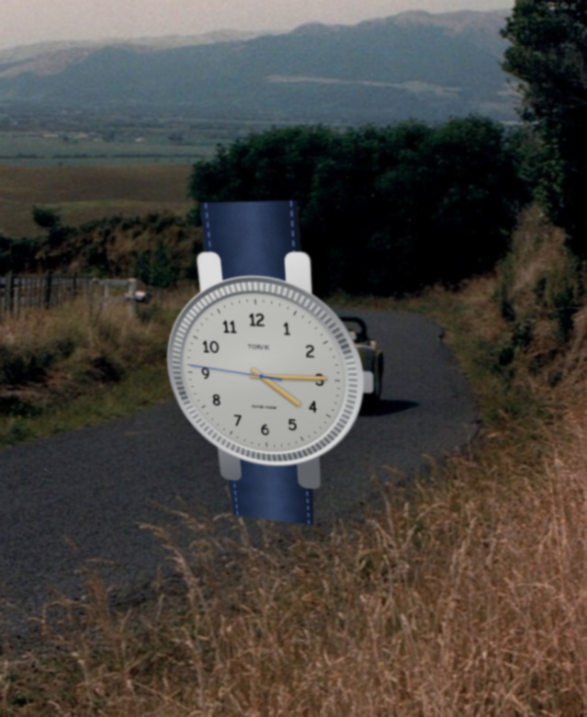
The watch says {"hour": 4, "minute": 14, "second": 46}
